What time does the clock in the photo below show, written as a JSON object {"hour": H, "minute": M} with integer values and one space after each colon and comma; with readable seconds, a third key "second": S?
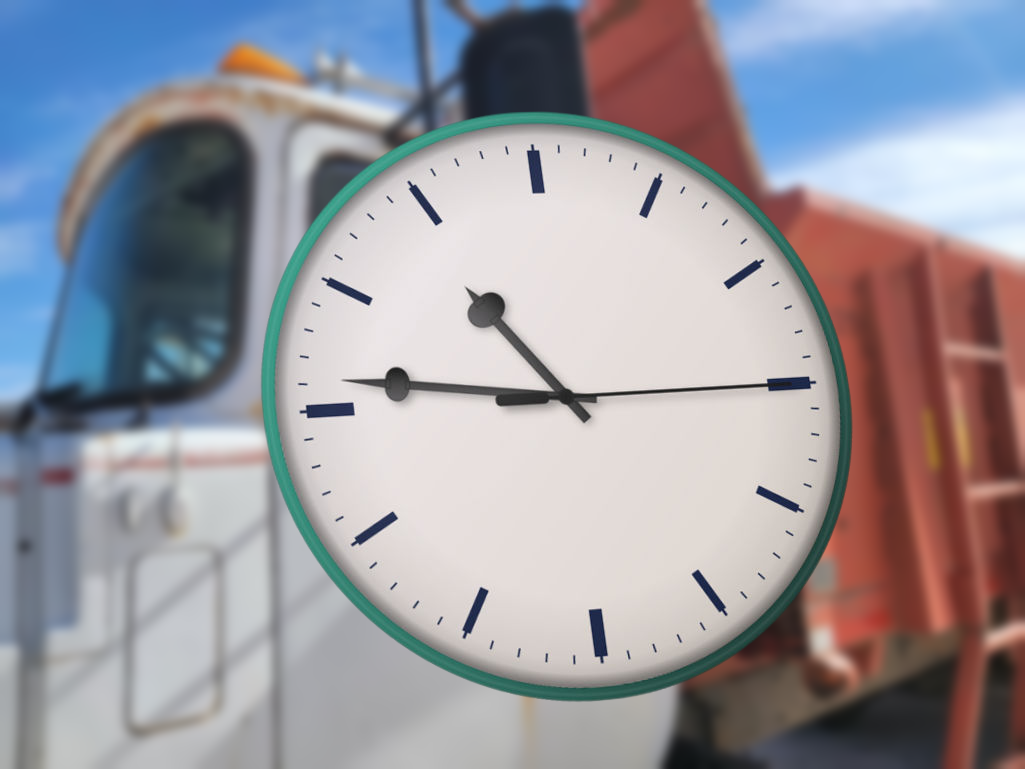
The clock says {"hour": 10, "minute": 46, "second": 15}
